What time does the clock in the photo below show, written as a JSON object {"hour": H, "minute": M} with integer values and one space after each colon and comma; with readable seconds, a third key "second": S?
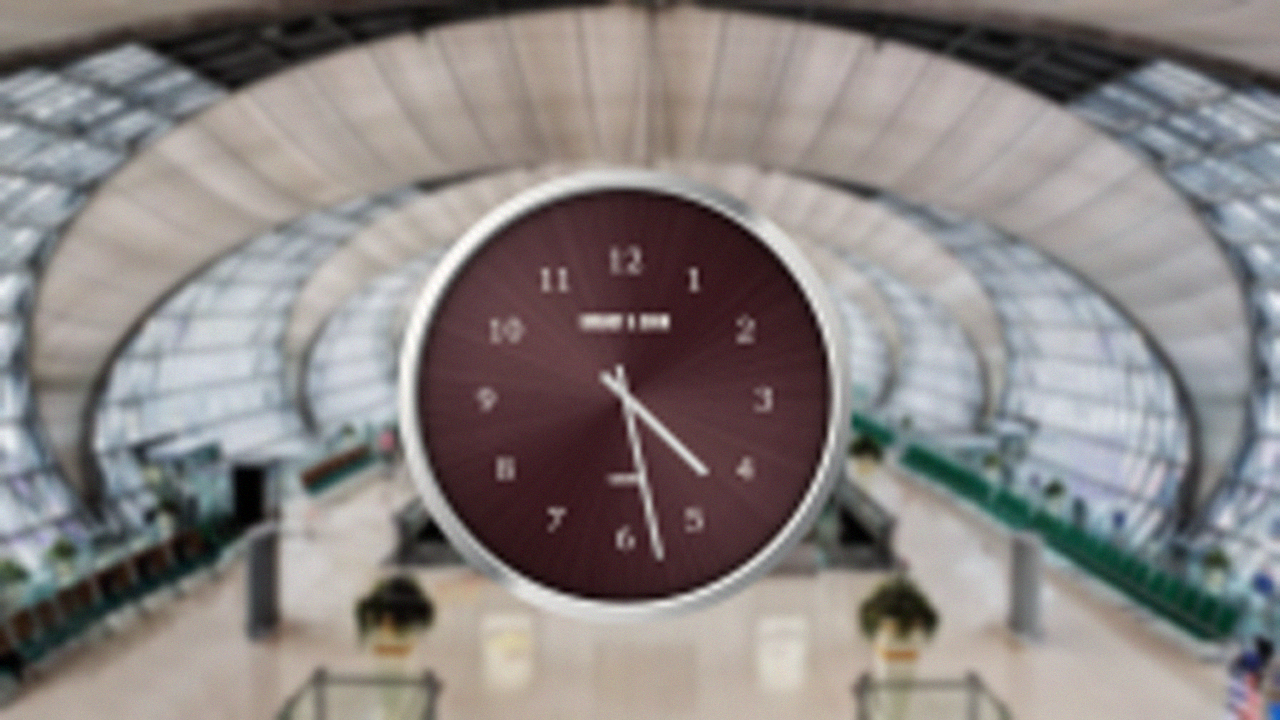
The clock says {"hour": 4, "minute": 28}
